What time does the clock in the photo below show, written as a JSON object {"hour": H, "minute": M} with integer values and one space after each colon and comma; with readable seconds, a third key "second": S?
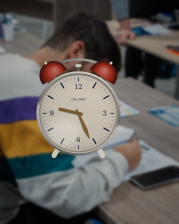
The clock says {"hour": 9, "minute": 26}
